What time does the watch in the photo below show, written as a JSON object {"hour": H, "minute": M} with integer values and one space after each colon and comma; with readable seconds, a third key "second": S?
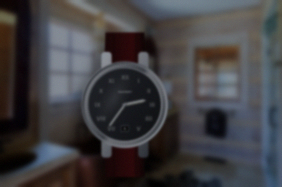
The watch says {"hour": 2, "minute": 36}
